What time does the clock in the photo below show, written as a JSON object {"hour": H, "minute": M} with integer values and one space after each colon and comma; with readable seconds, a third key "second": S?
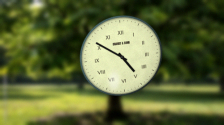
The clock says {"hour": 4, "minute": 51}
